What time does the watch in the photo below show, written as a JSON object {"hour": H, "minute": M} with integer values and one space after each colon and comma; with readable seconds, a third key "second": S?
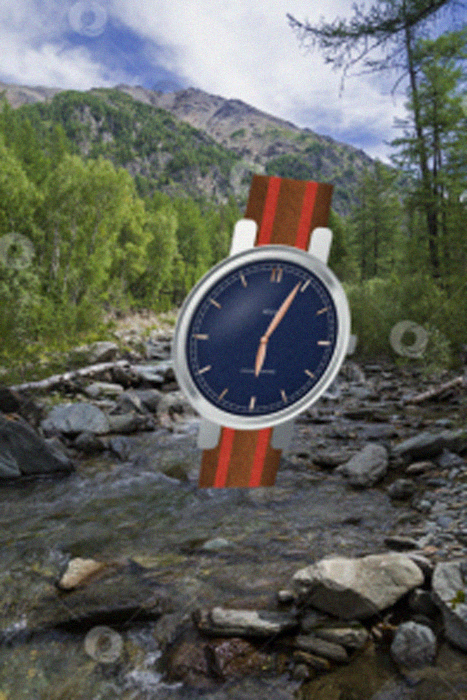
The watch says {"hour": 6, "minute": 4}
